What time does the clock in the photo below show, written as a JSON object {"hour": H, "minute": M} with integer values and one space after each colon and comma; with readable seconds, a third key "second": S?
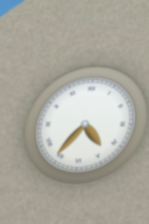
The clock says {"hour": 4, "minute": 36}
